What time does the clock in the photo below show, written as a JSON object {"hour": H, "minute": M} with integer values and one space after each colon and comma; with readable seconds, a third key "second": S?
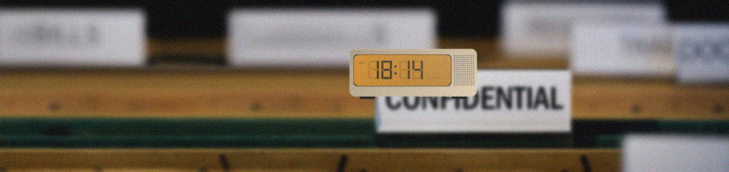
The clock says {"hour": 18, "minute": 14}
